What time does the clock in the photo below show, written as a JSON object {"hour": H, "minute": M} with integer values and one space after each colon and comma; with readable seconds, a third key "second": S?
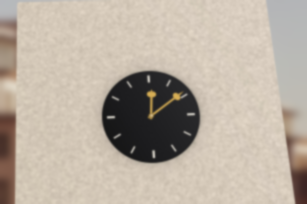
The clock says {"hour": 12, "minute": 9}
